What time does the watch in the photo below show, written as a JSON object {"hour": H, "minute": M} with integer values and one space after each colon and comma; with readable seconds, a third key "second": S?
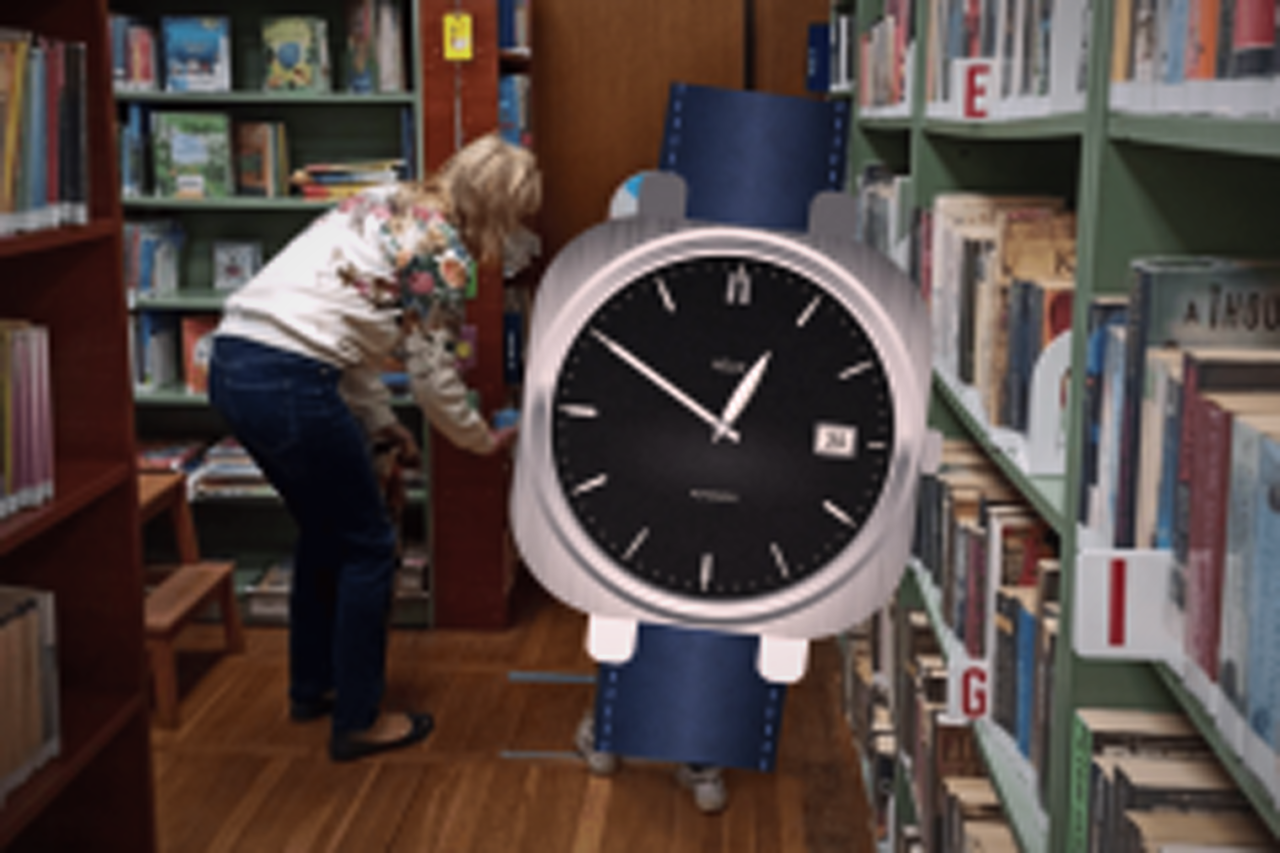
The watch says {"hour": 12, "minute": 50}
